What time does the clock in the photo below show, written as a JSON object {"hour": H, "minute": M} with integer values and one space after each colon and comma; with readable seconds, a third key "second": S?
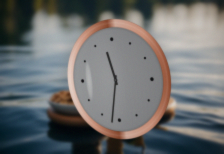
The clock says {"hour": 11, "minute": 32}
